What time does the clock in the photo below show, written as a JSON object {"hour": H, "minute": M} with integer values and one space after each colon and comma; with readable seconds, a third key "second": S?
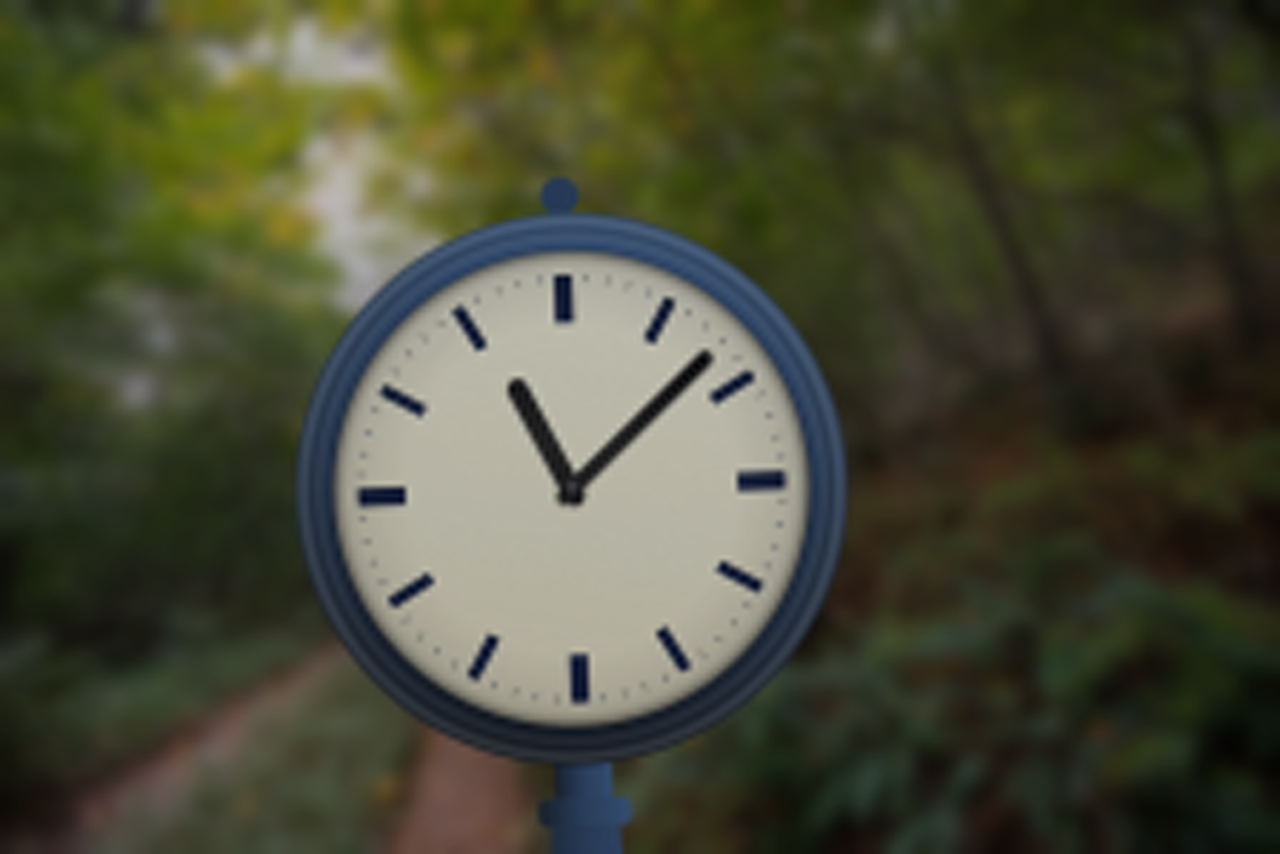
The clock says {"hour": 11, "minute": 8}
